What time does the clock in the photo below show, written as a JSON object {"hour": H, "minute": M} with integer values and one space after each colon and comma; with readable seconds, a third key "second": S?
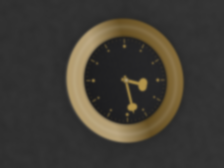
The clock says {"hour": 3, "minute": 28}
